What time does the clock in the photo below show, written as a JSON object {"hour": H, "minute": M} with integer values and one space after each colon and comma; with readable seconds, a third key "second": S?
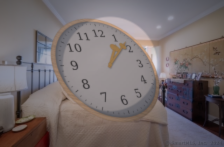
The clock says {"hour": 1, "minute": 8}
